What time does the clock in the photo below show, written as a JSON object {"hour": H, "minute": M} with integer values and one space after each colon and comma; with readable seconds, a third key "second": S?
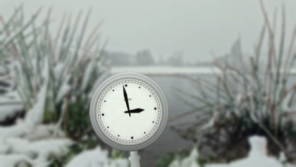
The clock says {"hour": 2, "minute": 59}
